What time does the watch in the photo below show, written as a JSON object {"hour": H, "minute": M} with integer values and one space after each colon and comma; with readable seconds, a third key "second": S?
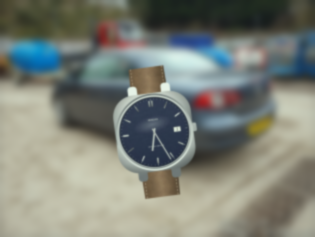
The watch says {"hour": 6, "minute": 26}
